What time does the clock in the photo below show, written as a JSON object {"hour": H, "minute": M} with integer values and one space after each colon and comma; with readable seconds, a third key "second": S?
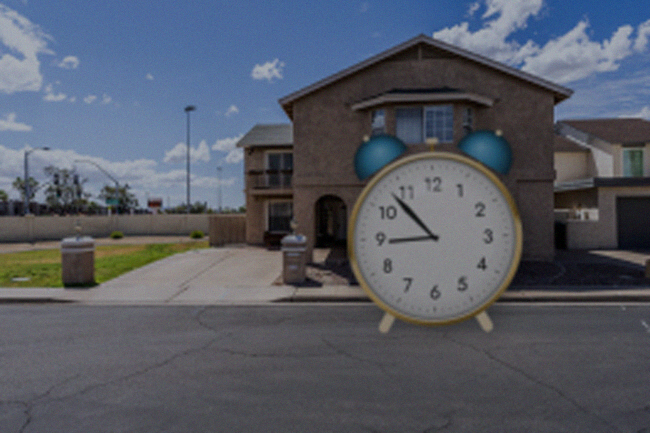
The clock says {"hour": 8, "minute": 53}
